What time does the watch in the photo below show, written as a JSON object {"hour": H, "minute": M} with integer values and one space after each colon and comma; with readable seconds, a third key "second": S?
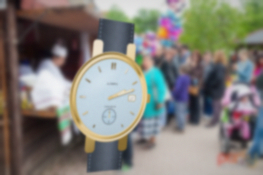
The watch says {"hour": 2, "minute": 12}
